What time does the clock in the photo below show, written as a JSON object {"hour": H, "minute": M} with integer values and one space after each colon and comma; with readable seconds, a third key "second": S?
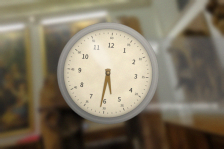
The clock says {"hour": 5, "minute": 31}
